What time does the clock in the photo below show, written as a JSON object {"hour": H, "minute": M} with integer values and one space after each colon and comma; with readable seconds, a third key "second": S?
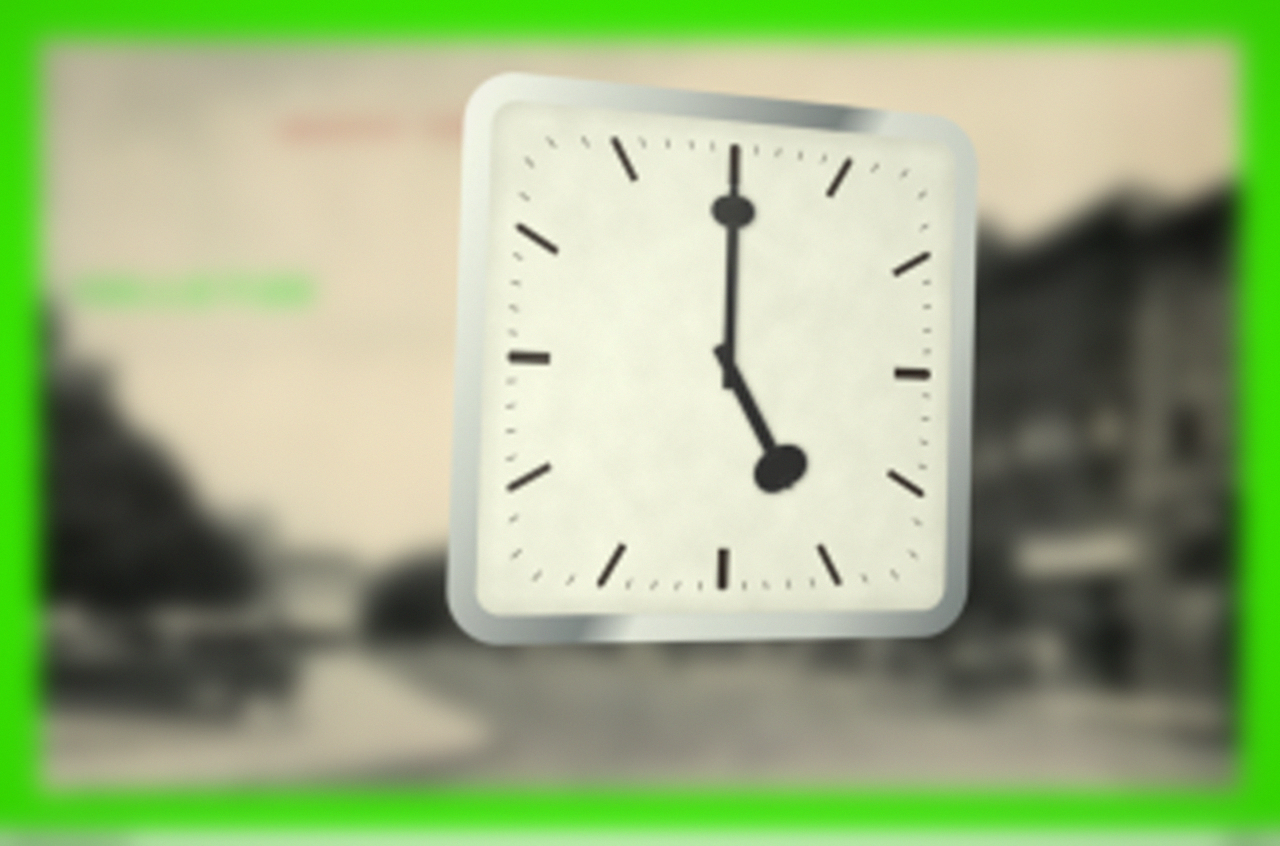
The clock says {"hour": 5, "minute": 0}
